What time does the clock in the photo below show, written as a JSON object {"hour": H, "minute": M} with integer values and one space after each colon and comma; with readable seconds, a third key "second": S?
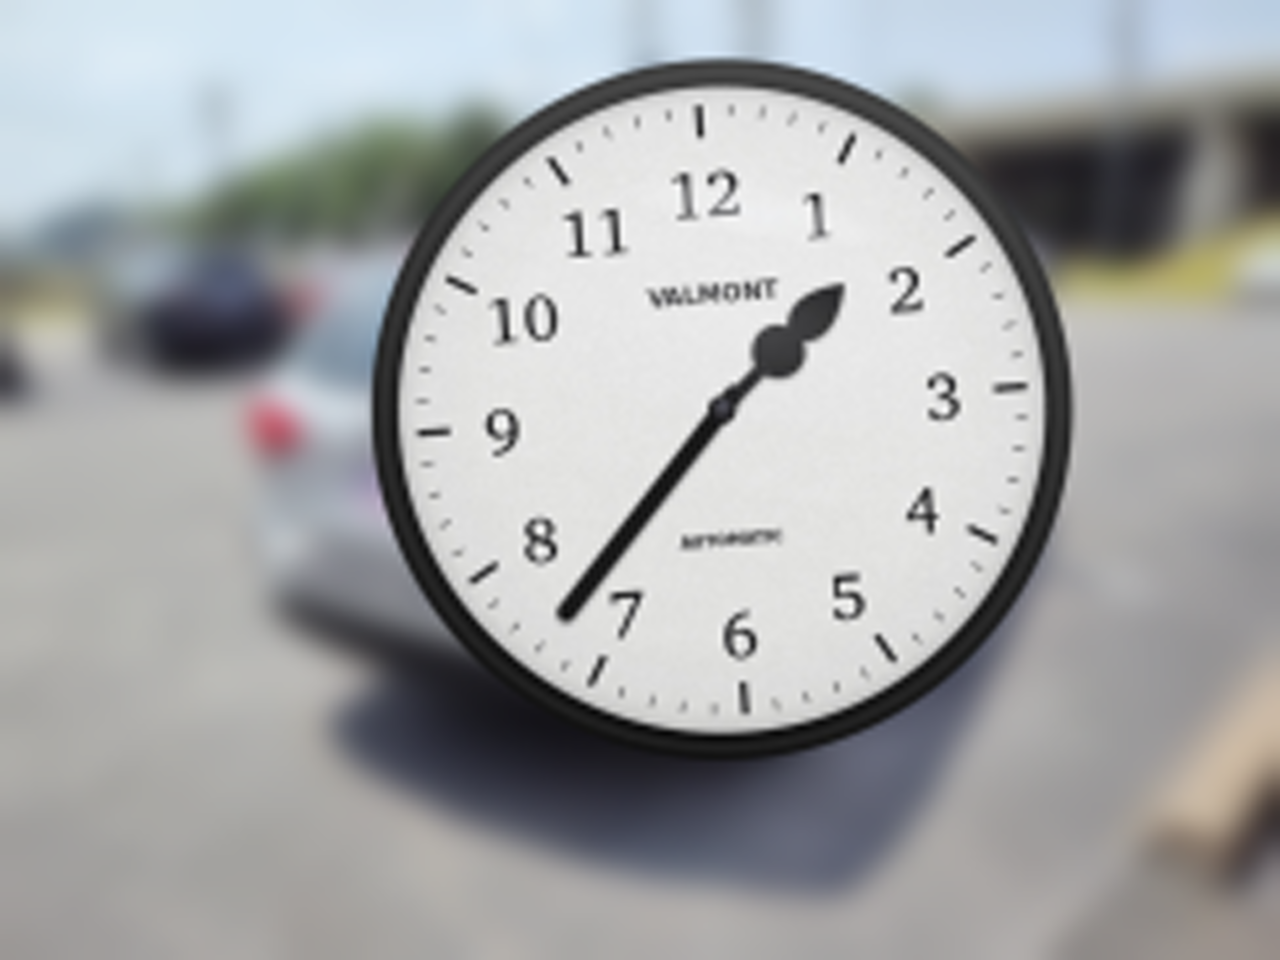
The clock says {"hour": 1, "minute": 37}
